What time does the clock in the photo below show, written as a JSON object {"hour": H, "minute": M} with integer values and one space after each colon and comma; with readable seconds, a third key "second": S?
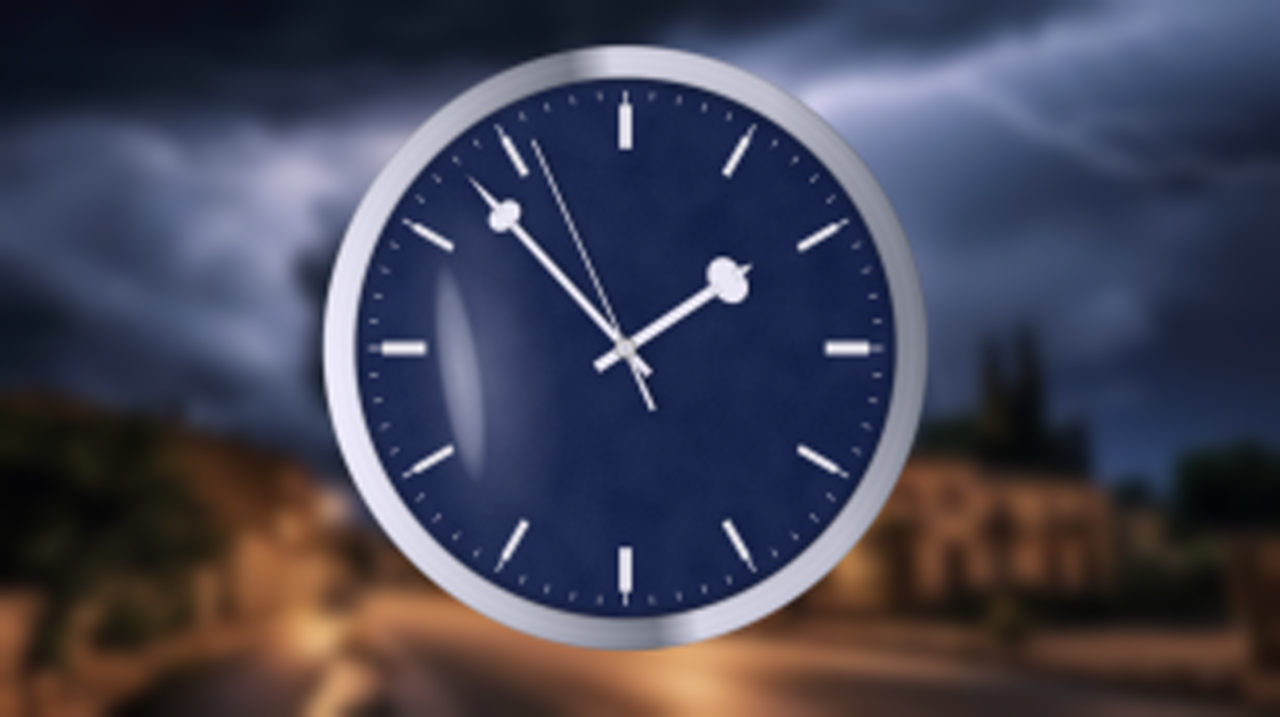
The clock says {"hour": 1, "minute": 52, "second": 56}
